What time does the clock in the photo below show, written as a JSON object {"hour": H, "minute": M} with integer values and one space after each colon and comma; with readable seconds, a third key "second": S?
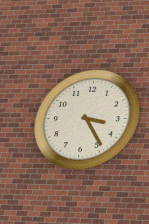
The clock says {"hour": 3, "minute": 24}
